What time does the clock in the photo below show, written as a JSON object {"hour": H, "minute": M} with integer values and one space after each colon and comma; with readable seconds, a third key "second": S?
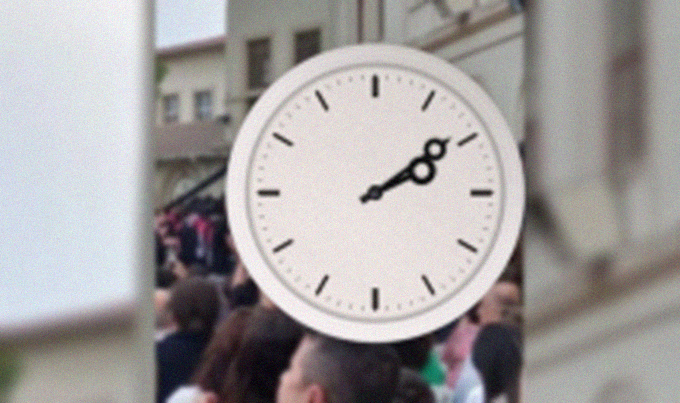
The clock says {"hour": 2, "minute": 9}
